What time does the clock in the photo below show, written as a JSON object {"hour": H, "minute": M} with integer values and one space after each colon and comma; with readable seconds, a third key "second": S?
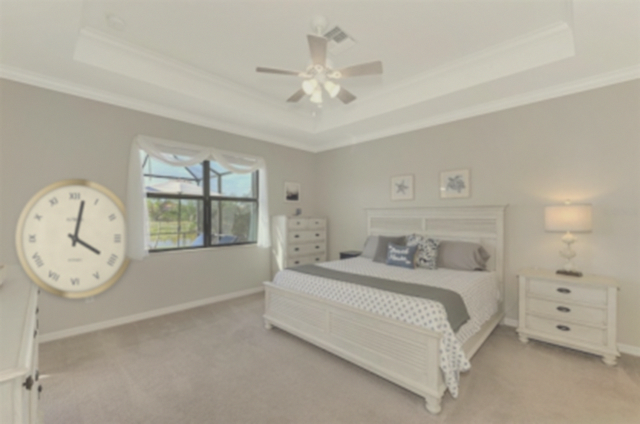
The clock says {"hour": 4, "minute": 2}
